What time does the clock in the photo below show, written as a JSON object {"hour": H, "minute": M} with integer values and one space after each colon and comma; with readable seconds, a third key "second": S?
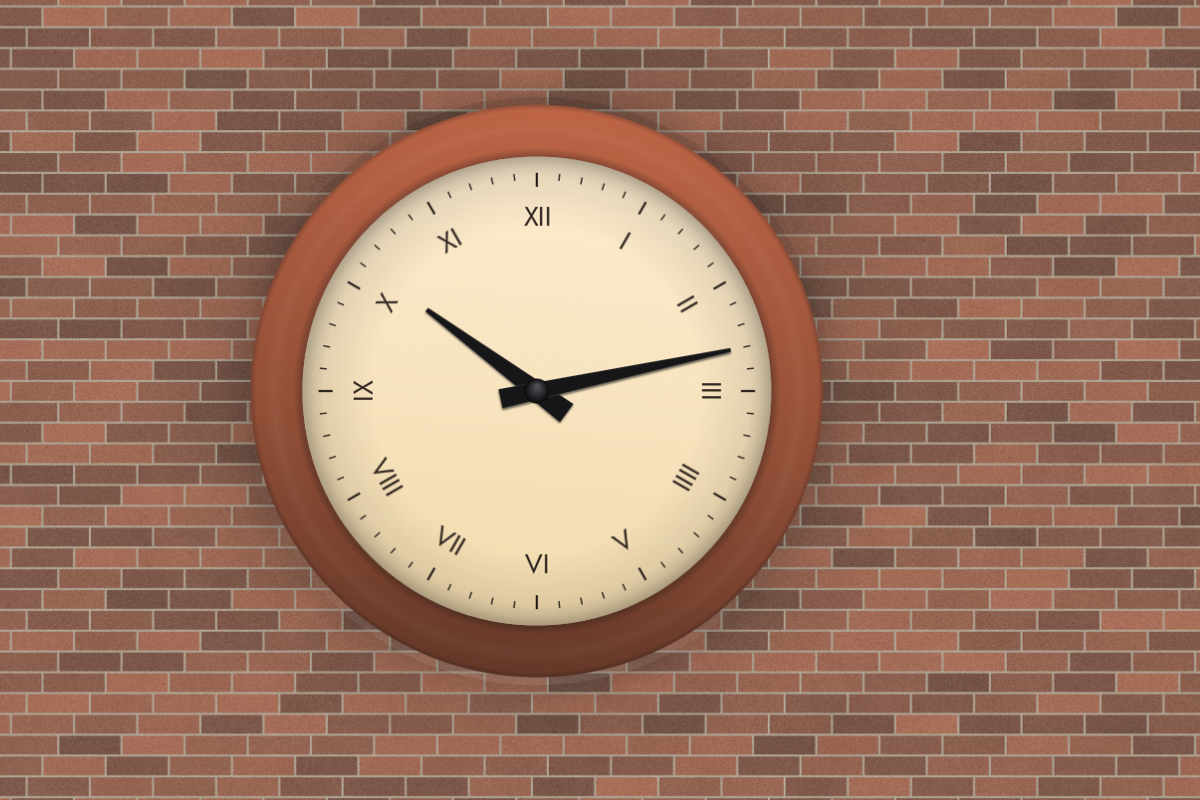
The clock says {"hour": 10, "minute": 13}
